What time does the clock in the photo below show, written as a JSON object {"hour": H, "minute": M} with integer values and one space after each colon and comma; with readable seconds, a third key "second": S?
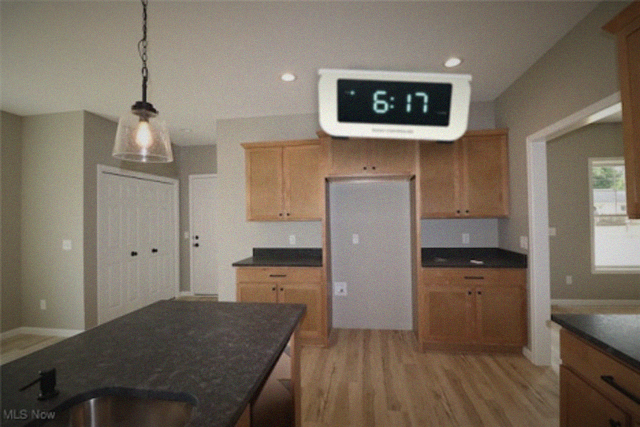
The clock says {"hour": 6, "minute": 17}
